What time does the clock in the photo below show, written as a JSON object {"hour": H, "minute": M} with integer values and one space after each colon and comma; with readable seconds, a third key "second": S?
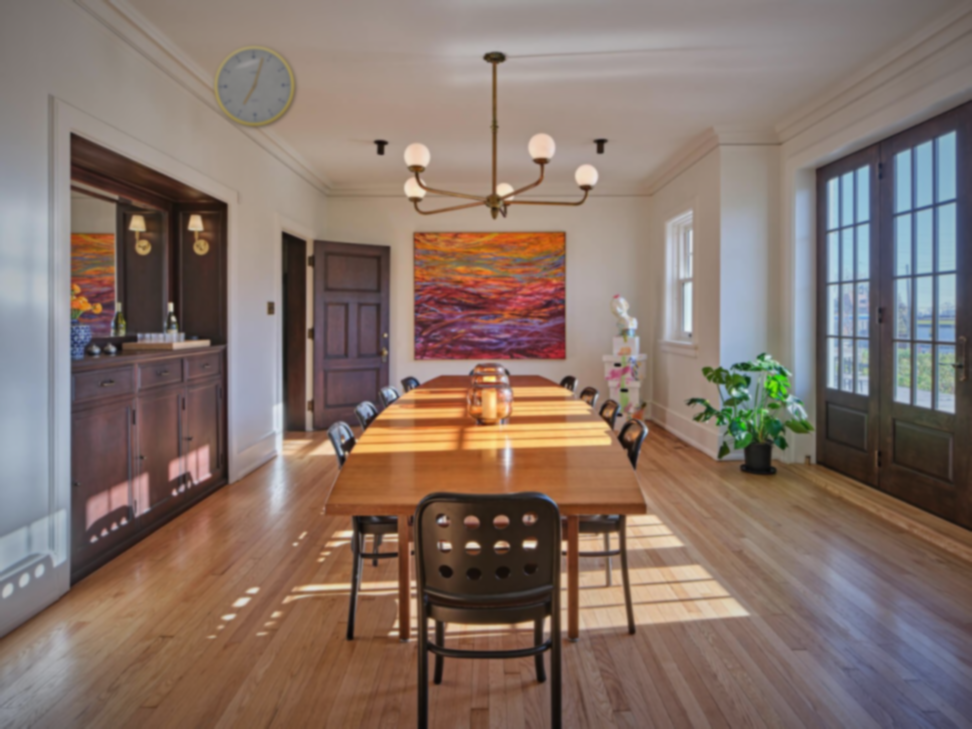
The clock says {"hour": 7, "minute": 3}
